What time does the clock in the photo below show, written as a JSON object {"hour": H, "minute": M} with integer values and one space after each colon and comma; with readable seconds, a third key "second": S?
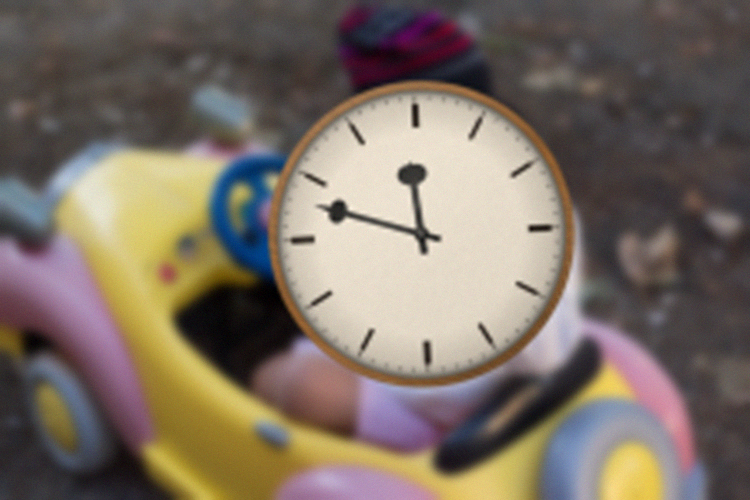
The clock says {"hour": 11, "minute": 48}
